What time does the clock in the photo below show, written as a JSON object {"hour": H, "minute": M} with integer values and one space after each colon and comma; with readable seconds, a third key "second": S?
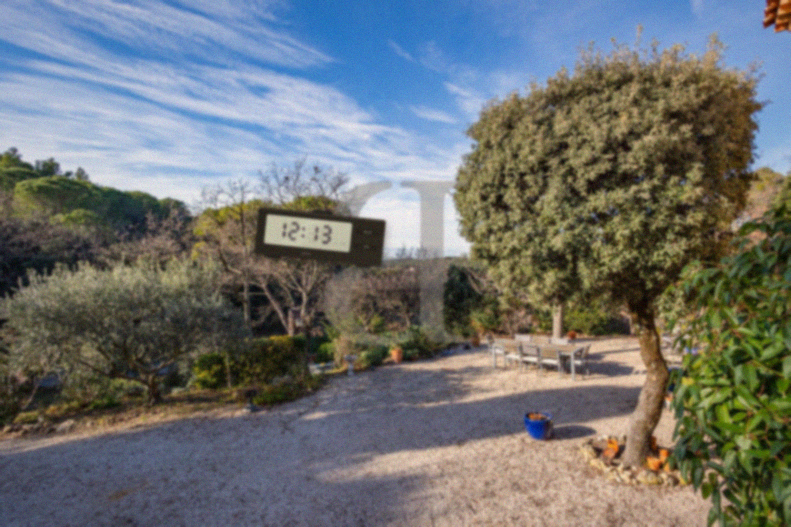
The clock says {"hour": 12, "minute": 13}
